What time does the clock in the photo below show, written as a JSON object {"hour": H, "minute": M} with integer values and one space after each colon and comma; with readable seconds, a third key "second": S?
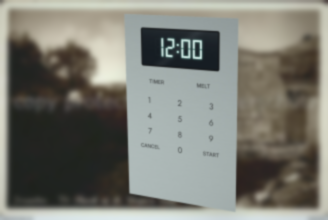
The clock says {"hour": 12, "minute": 0}
